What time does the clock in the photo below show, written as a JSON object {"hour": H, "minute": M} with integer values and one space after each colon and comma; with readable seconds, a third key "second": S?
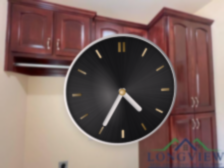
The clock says {"hour": 4, "minute": 35}
